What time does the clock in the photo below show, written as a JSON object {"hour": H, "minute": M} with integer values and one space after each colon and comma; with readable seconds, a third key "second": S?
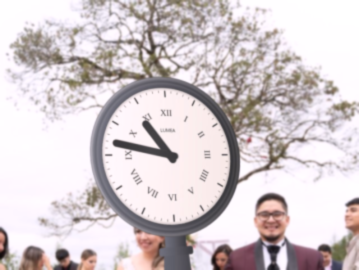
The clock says {"hour": 10, "minute": 47}
